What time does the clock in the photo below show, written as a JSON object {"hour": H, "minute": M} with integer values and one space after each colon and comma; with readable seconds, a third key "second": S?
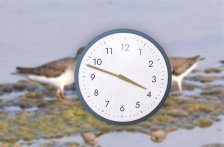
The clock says {"hour": 3, "minute": 48}
